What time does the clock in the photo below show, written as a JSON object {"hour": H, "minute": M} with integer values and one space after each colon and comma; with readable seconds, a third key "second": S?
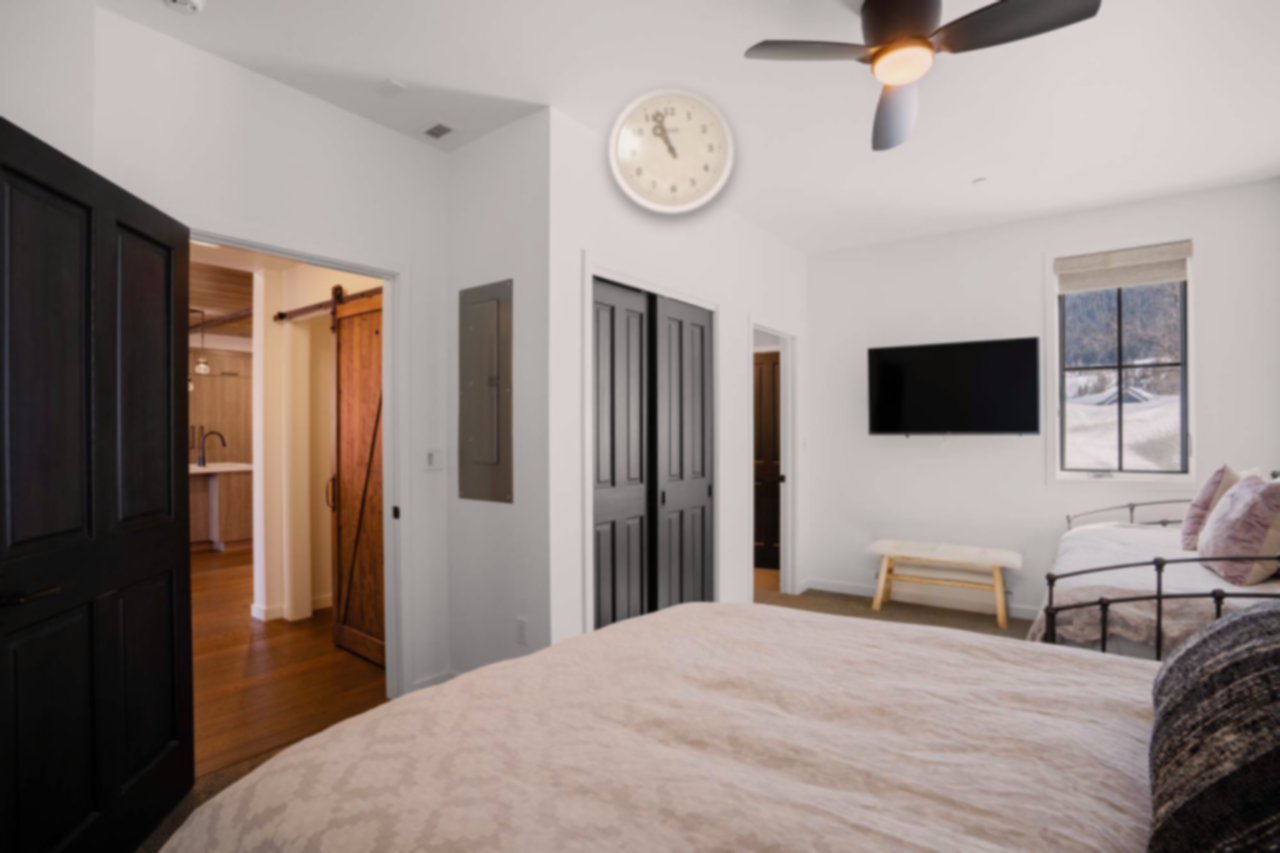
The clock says {"hour": 10, "minute": 57}
